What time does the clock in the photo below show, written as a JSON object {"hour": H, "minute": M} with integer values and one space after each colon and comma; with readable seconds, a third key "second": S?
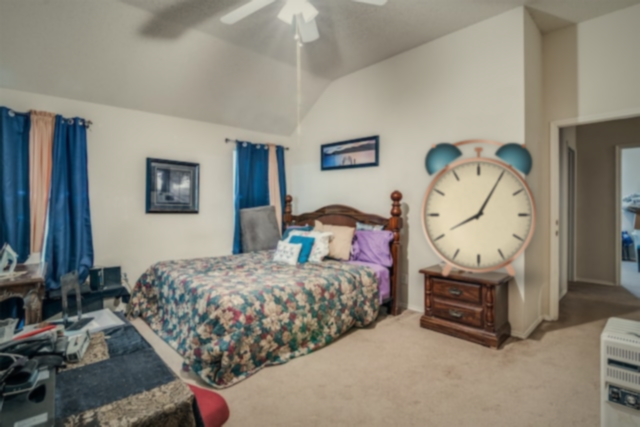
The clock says {"hour": 8, "minute": 5}
